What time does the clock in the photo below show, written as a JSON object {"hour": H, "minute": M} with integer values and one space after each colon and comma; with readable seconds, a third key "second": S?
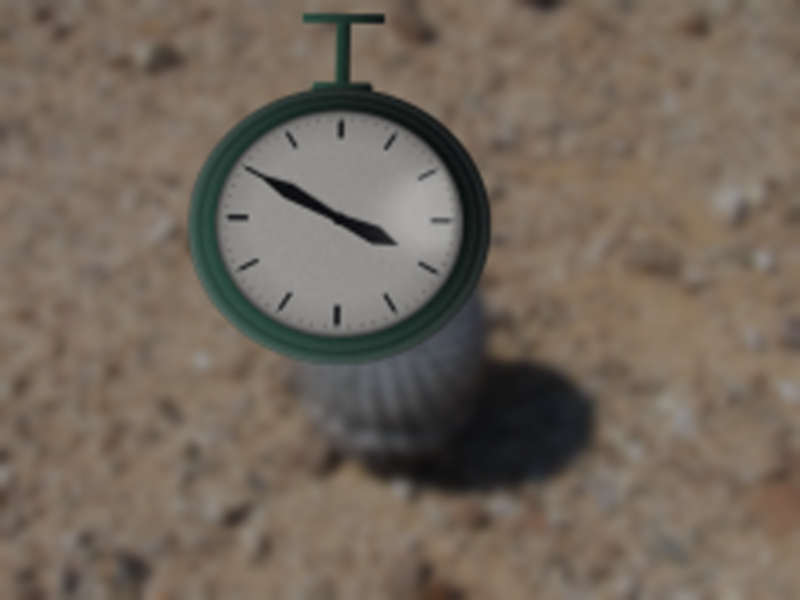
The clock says {"hour": 3, "minute": 50}
